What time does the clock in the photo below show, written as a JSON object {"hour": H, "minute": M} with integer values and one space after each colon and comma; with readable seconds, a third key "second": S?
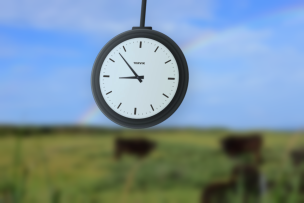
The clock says {"hour": 8, "minute": 53}
